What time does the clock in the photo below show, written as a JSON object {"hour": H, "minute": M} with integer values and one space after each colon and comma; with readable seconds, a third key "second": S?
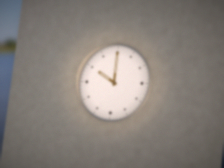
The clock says {"hour": 10, "minute": 0}
